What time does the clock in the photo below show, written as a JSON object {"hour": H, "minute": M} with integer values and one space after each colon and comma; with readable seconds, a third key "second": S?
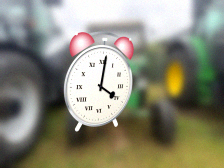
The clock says {"hour": 4, "minute": 1}
